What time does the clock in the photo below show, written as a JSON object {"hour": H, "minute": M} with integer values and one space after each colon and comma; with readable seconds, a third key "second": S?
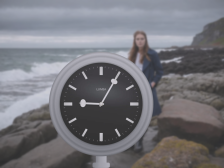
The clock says {"hour": 9, "minute": 5}
